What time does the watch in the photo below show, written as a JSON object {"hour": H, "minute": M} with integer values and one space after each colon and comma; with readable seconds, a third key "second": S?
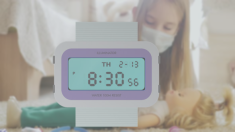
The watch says {"hour": 8, "minute": 30, "second": 56}
